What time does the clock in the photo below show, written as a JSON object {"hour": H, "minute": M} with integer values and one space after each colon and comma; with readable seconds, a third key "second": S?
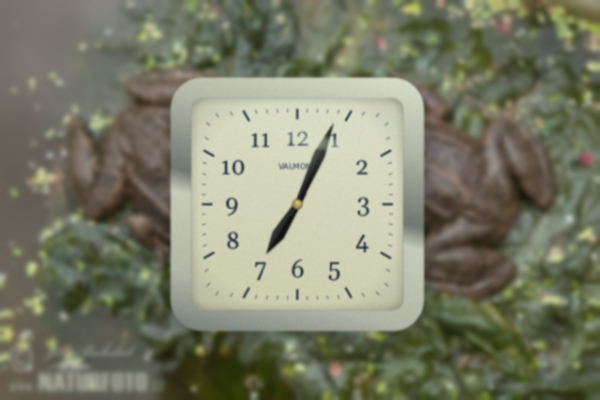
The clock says {"hour": 7, "minute": 4}
